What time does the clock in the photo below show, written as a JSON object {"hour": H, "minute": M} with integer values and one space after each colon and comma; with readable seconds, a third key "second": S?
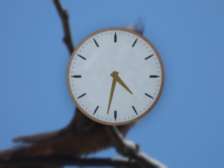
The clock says {"hour": 4, "minute": 32}
